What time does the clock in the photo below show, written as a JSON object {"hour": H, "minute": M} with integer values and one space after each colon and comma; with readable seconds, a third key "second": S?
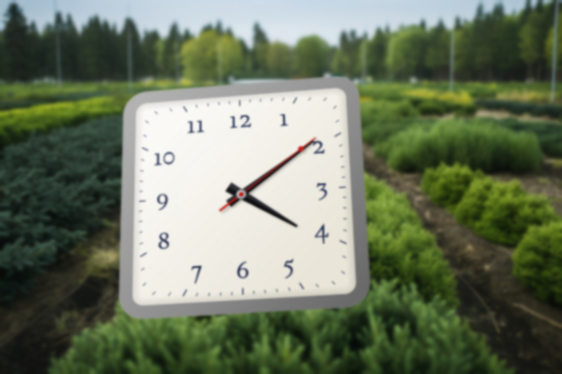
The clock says {"hour": 4, "minute": 9, "second": 9}
